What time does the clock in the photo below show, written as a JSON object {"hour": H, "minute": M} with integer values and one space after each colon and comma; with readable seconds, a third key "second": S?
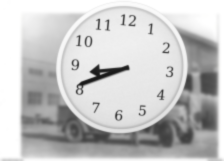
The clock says {"hour": 8, "minute": 41}
